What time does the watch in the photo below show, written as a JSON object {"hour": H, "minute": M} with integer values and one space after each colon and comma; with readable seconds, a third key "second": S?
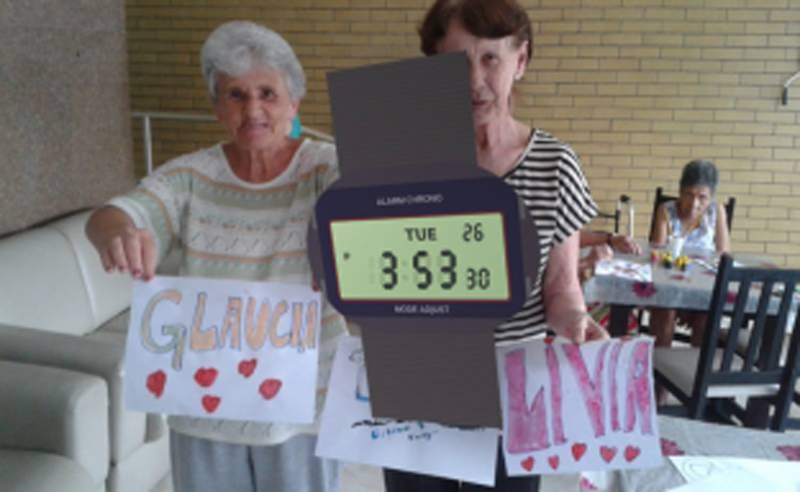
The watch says {"hour": 3, "minute": 53, "second": 30}
